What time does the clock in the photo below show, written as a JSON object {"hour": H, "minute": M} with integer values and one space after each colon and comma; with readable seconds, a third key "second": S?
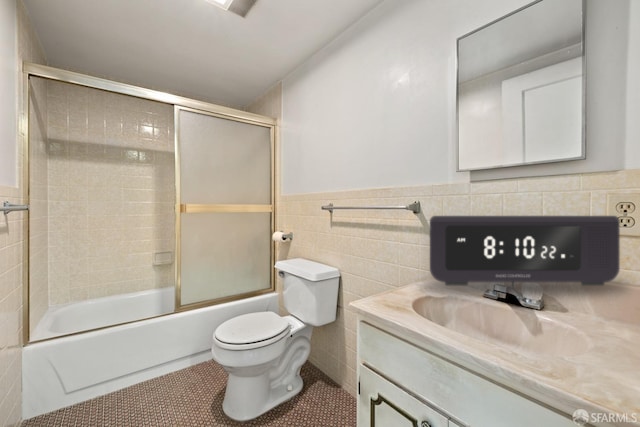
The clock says {"hour": 8, "minute": 10, "second": 22}
